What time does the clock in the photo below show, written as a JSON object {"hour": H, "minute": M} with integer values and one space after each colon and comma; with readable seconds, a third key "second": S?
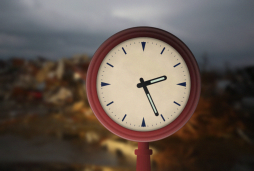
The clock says {"hour": 2, "minute": 26}
